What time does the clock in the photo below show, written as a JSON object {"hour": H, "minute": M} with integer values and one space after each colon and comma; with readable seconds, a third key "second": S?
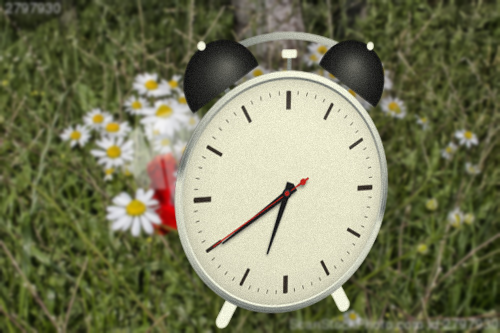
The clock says {"hour": 6, "minute": 39, "second": 40}
